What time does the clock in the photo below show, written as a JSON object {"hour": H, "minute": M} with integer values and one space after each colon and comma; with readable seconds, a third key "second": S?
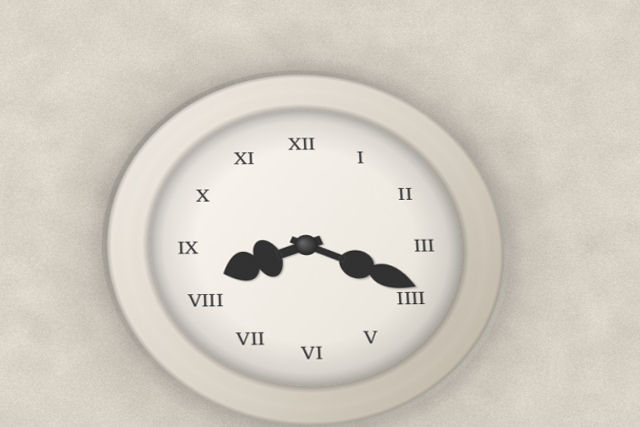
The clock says {"hour": 8, "minute": 19}
